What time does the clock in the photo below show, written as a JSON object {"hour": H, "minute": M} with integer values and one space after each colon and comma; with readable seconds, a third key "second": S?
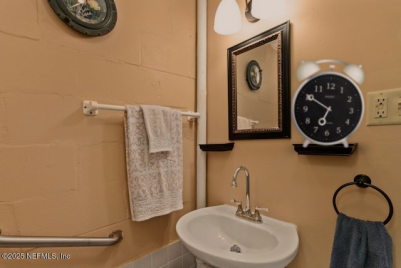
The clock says {"hour": 6, "minute": 50}
